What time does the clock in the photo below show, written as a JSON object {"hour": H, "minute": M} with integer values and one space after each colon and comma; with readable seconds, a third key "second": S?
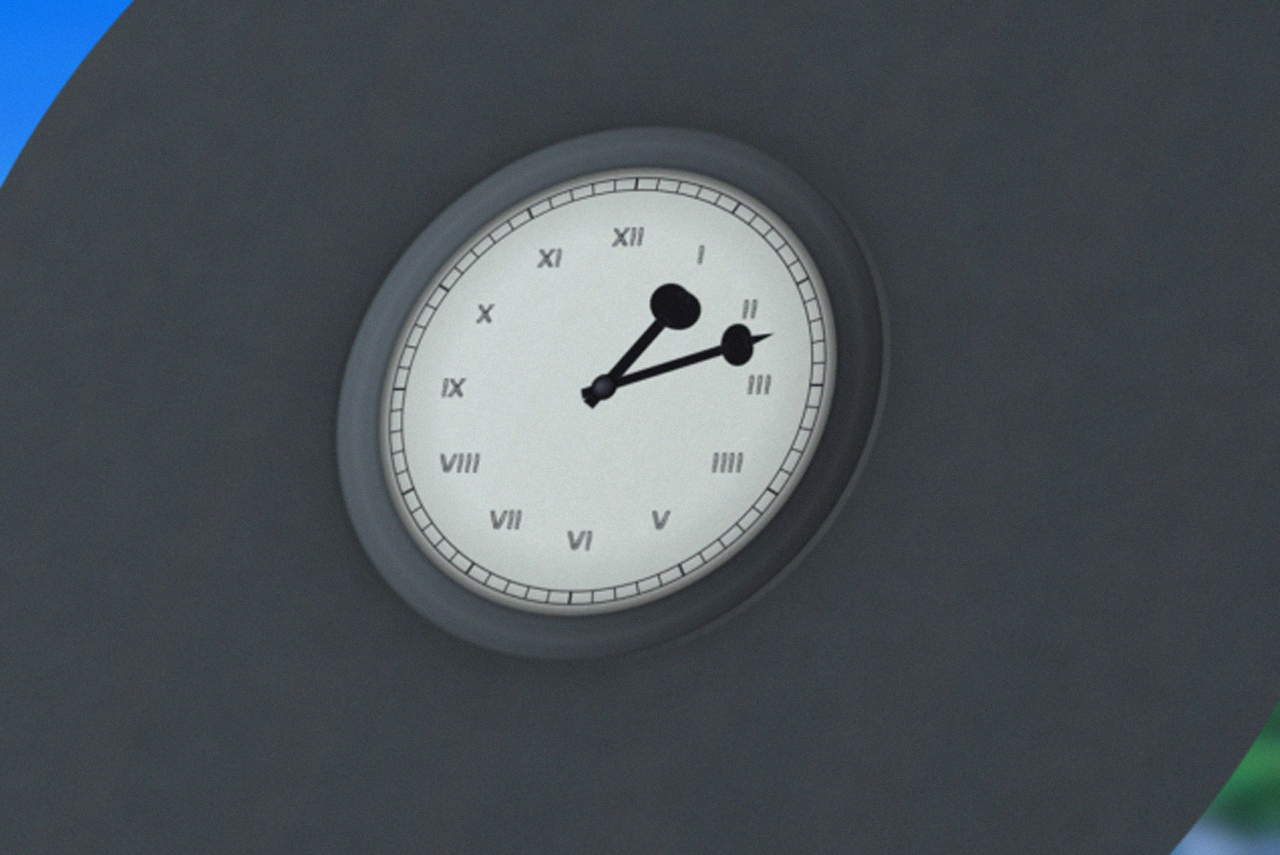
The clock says {"hour": 1, "minute": 12}
